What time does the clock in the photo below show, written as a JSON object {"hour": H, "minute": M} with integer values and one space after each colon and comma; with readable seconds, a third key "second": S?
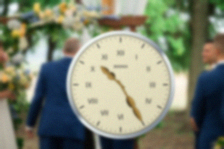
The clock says {"hour": 10, "minute": 25}
